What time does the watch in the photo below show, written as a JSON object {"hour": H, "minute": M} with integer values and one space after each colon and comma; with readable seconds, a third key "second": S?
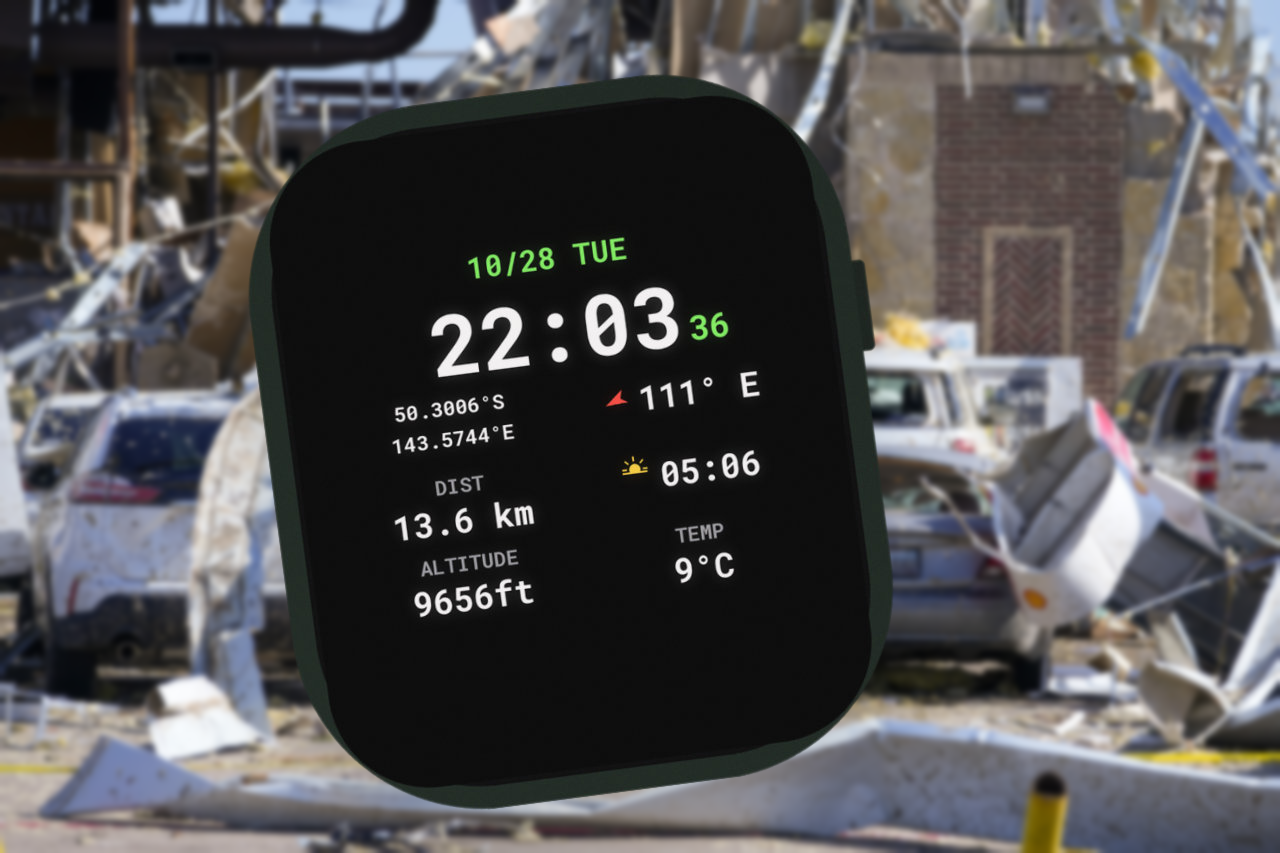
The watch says {"hour": 22, "minute": 3, "second": 36}
